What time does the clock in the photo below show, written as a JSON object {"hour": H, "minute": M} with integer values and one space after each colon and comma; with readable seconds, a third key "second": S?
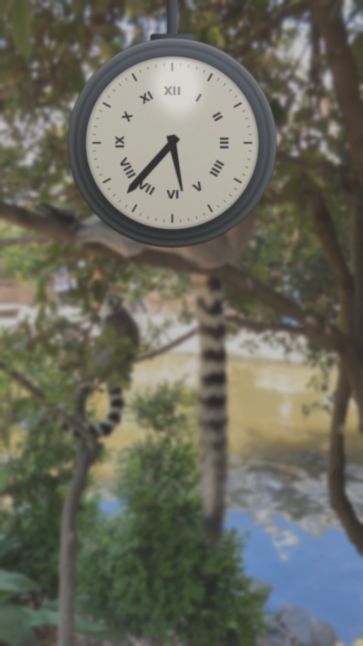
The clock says {"hour": 5, "minute": 37}
